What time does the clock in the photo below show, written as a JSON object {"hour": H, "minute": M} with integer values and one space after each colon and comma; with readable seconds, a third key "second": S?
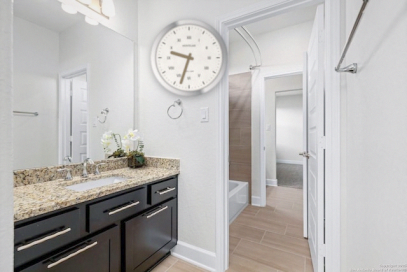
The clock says {"hour": 9, "minute": 33}
